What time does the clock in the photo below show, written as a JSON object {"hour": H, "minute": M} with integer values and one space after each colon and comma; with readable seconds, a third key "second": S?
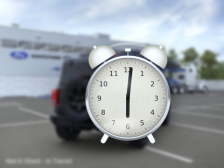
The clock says {"hour": 6, "minute": 1}
